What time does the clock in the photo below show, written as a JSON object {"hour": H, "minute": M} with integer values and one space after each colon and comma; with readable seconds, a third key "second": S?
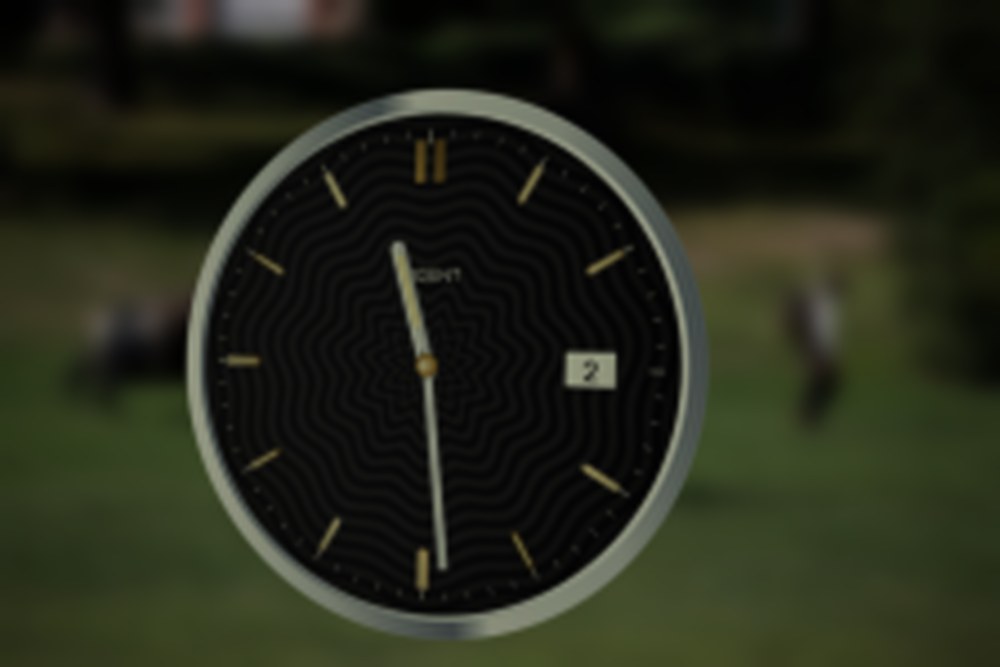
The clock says {"hour": 11, "minute": 29}
